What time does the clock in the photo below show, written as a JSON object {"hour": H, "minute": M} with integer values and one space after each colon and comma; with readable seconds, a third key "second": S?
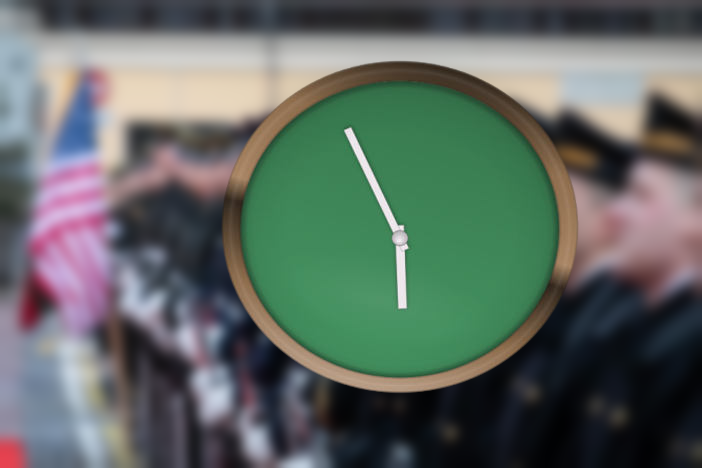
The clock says {"hour": 5, "minute": 56}
